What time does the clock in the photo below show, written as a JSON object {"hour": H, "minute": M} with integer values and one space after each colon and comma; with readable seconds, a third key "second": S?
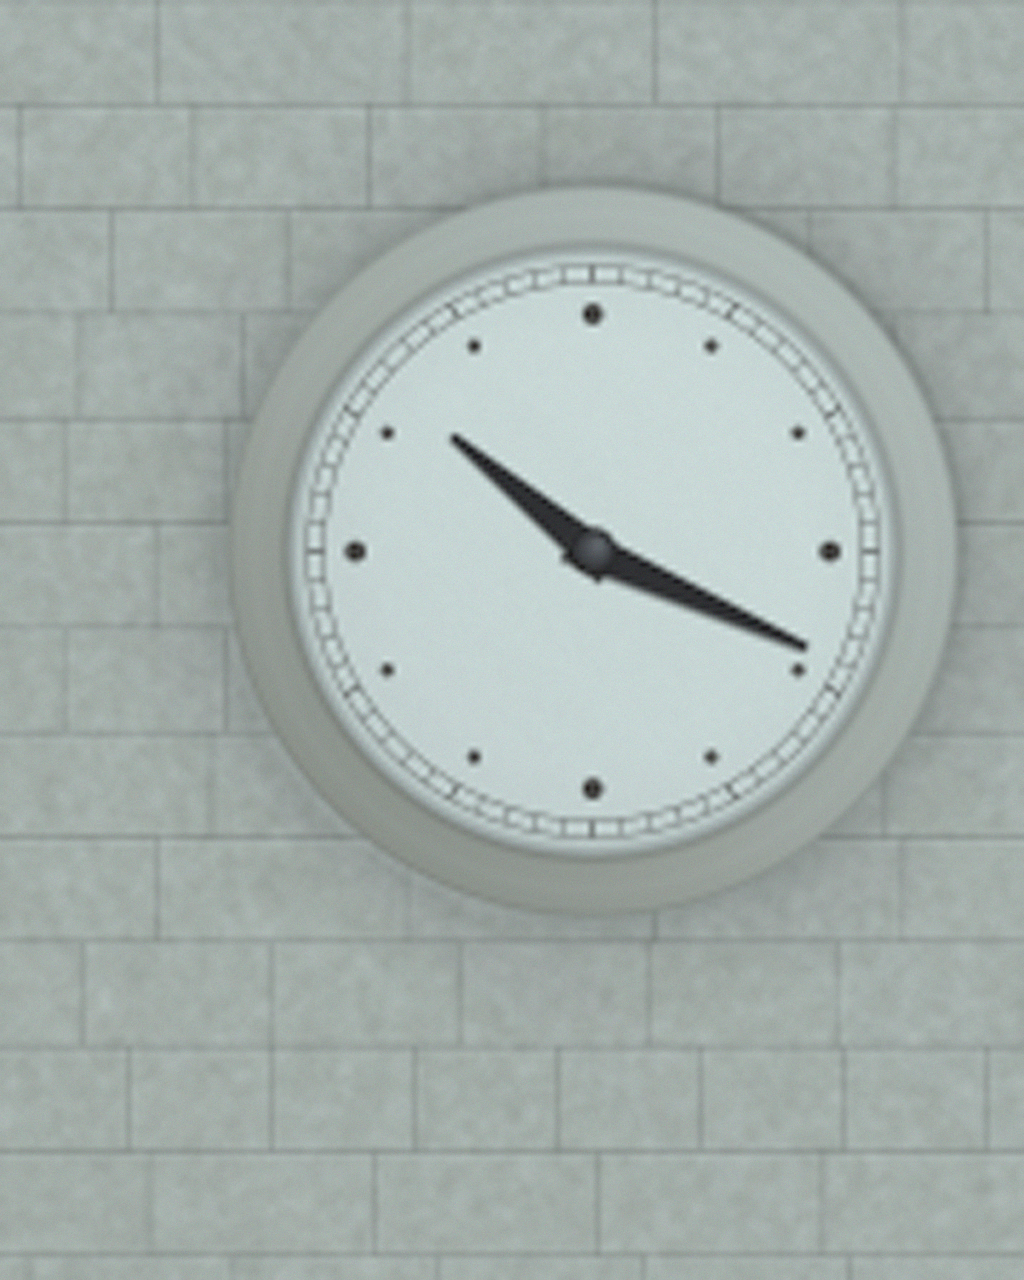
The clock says {"hour": 10, "minute": 19}
